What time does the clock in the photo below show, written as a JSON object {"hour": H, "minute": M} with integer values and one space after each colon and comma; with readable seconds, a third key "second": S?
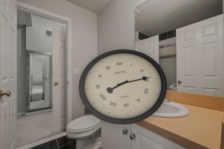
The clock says {"hour": 8, "minute": 14}
